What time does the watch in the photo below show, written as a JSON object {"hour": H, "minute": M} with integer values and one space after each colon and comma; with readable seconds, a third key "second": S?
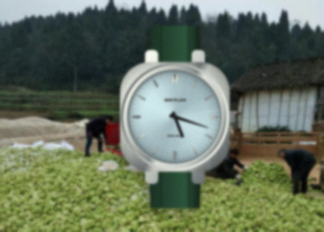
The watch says {"hour": 5, "minute": 18}
